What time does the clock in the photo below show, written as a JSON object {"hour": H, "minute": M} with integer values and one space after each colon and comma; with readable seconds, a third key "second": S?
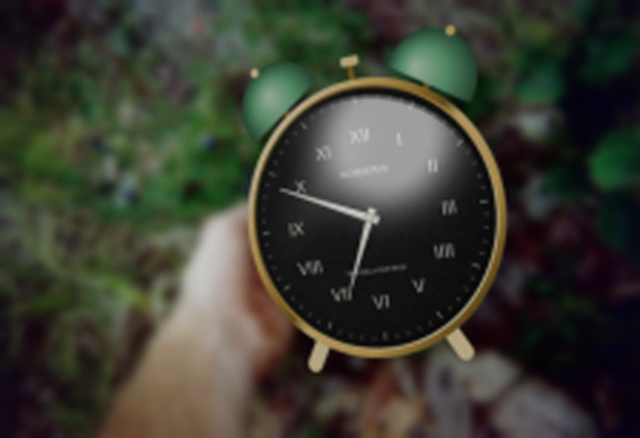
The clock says {"hour": 6, "minute": 49}
